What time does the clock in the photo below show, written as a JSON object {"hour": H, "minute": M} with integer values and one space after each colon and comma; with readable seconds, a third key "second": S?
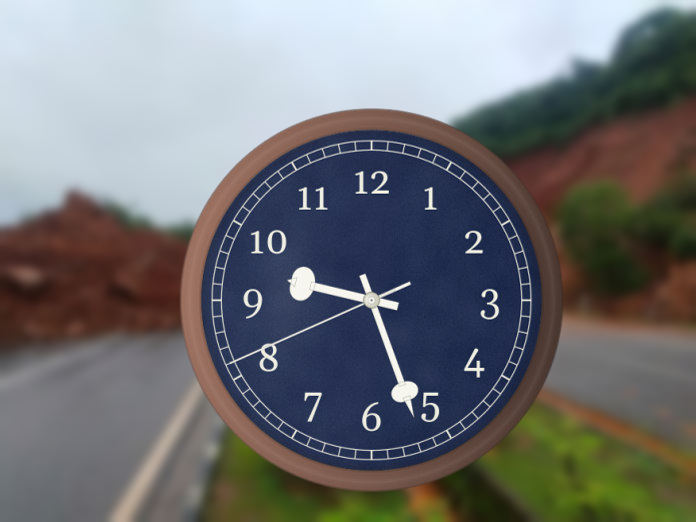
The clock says {"hour": 9, "minute": 26, "second": 41}
